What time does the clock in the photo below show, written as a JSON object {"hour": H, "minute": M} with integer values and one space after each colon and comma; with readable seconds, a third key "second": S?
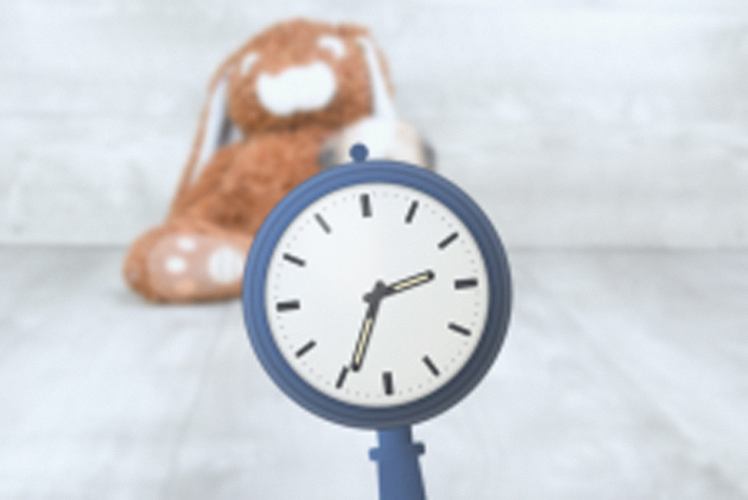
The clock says {"hour": 2, "minute": 34}
